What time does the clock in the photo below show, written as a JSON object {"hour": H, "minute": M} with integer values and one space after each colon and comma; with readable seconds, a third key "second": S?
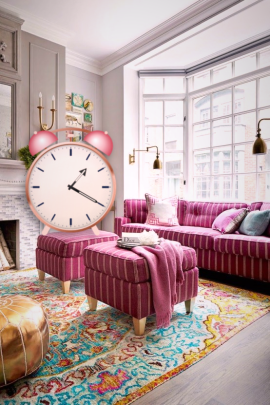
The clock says {"hour": 1, "minute": 20}
